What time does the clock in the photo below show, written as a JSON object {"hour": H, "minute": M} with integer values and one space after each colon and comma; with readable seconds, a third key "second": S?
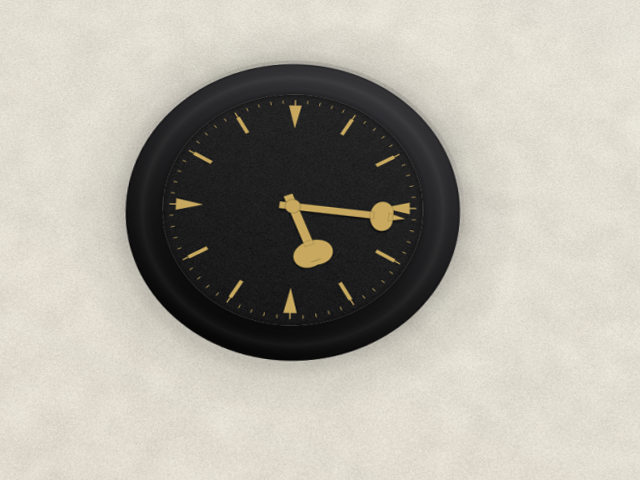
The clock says {"hour": 5, "minute": 16}
